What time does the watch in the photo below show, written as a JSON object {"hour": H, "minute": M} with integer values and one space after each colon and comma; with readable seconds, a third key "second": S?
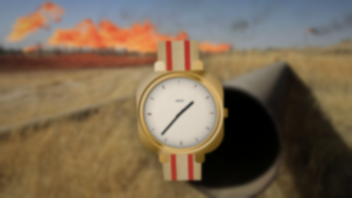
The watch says {"hour": 1, "minute": 37}
